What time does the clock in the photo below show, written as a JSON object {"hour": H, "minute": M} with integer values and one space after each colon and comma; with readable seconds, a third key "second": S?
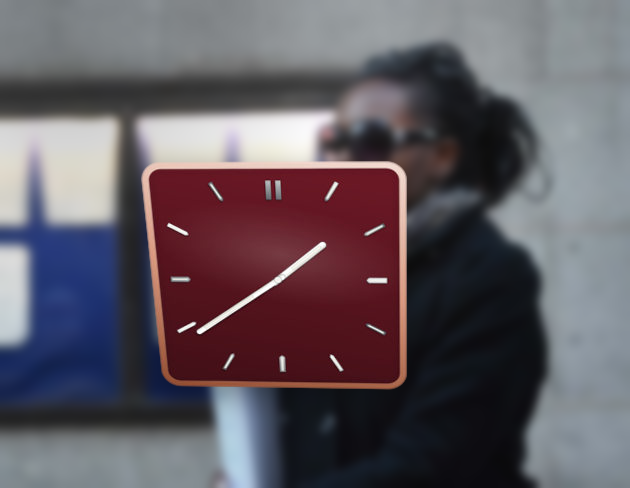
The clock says {"hour": 1, "minute": 39}
